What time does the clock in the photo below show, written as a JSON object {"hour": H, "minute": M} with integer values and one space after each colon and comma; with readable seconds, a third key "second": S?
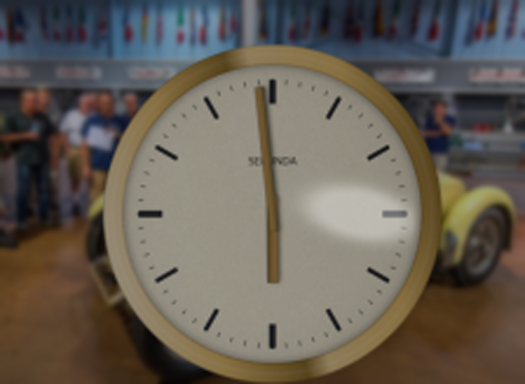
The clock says {"hour": 5, "minute": 59}
